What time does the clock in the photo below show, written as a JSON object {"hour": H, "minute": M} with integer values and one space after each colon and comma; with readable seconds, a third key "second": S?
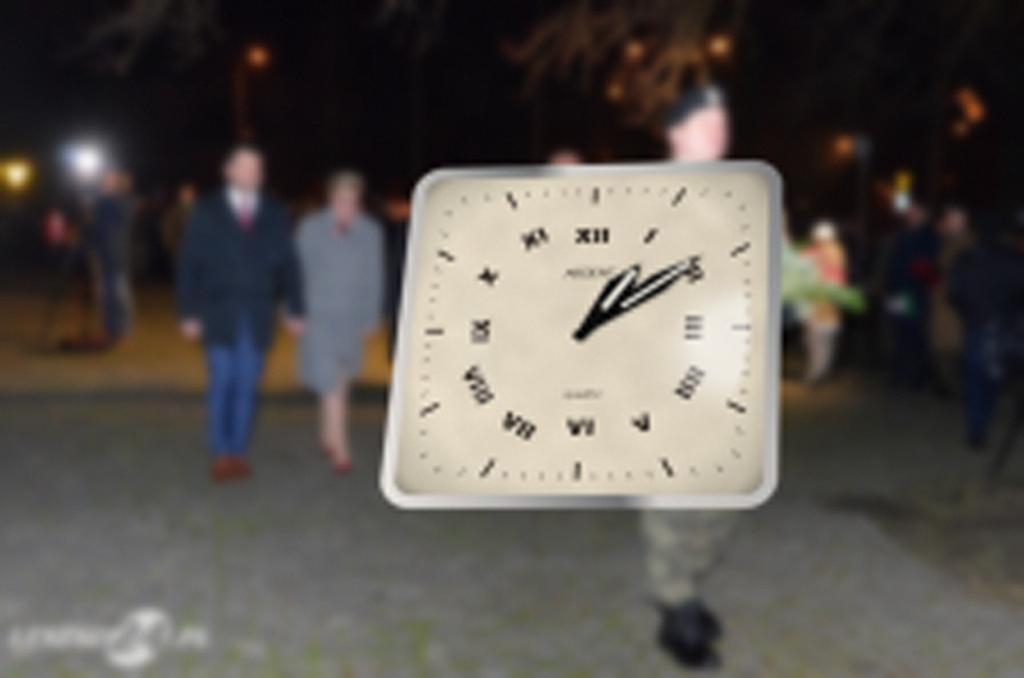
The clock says {"hour": 1, "minute": 9}
